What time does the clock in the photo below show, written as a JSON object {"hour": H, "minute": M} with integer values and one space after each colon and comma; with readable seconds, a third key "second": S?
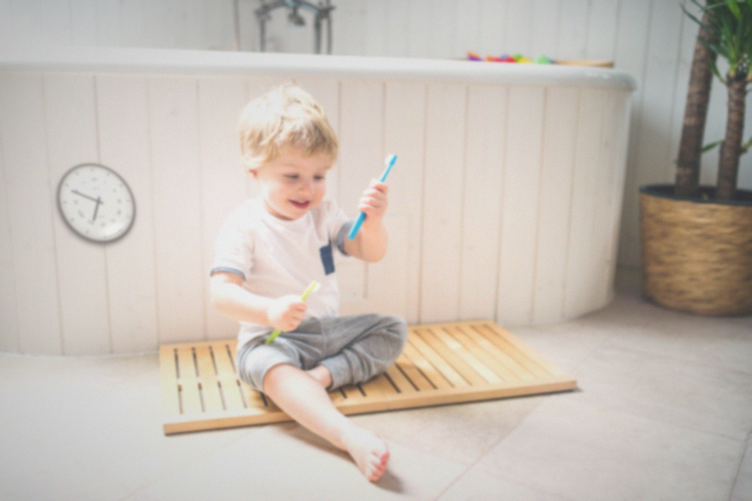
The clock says {"hour": 6, "minute": 49}
